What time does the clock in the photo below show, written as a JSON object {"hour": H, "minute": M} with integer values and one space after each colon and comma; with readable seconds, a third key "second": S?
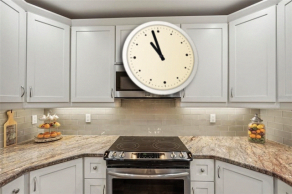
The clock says {"hour": 10, "minute": 58}
